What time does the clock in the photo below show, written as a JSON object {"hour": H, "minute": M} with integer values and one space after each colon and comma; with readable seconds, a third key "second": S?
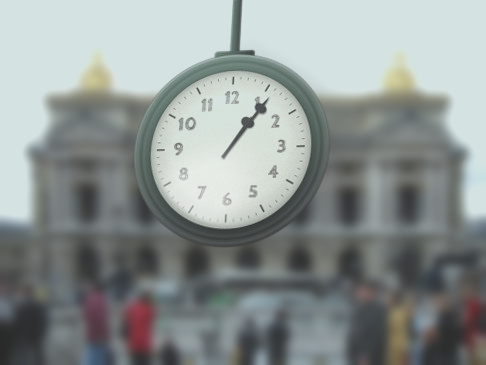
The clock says {"hour": 1, "minute": 6}
